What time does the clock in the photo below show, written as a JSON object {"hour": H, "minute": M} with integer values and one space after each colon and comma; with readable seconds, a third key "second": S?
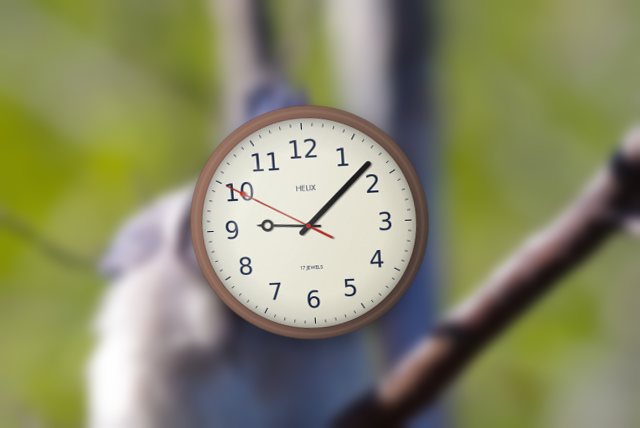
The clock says {"hour": 9, "minute": 7, "second": 50}
